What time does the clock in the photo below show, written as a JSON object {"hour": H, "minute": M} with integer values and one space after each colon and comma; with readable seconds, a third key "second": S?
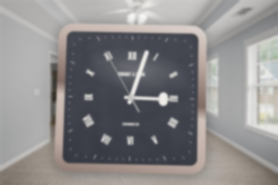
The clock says {"hour": 3, "minute": 2, "second": 55}
